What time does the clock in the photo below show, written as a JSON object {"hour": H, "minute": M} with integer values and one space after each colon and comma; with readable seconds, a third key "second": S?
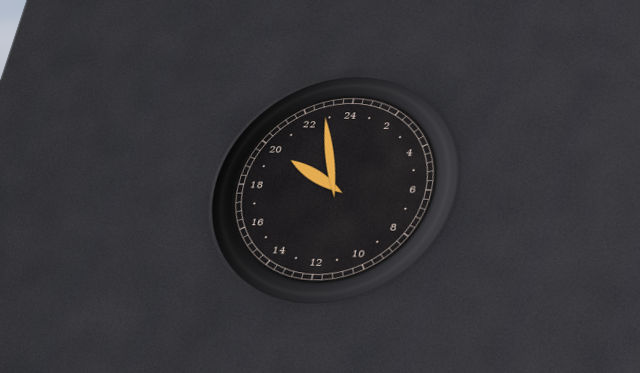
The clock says {"hour": 19, "minute": 57}
